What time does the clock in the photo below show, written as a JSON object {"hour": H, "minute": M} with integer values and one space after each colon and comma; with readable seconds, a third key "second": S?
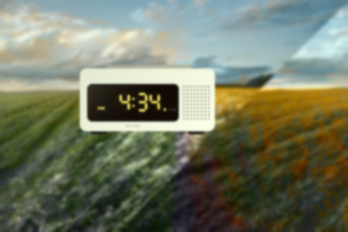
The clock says {"hour": 4, "minute": 34}
